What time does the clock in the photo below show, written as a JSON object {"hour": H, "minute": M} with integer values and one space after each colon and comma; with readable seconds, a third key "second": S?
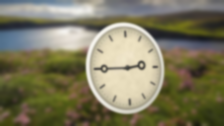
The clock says {"hour": 2, "minute": 45}
